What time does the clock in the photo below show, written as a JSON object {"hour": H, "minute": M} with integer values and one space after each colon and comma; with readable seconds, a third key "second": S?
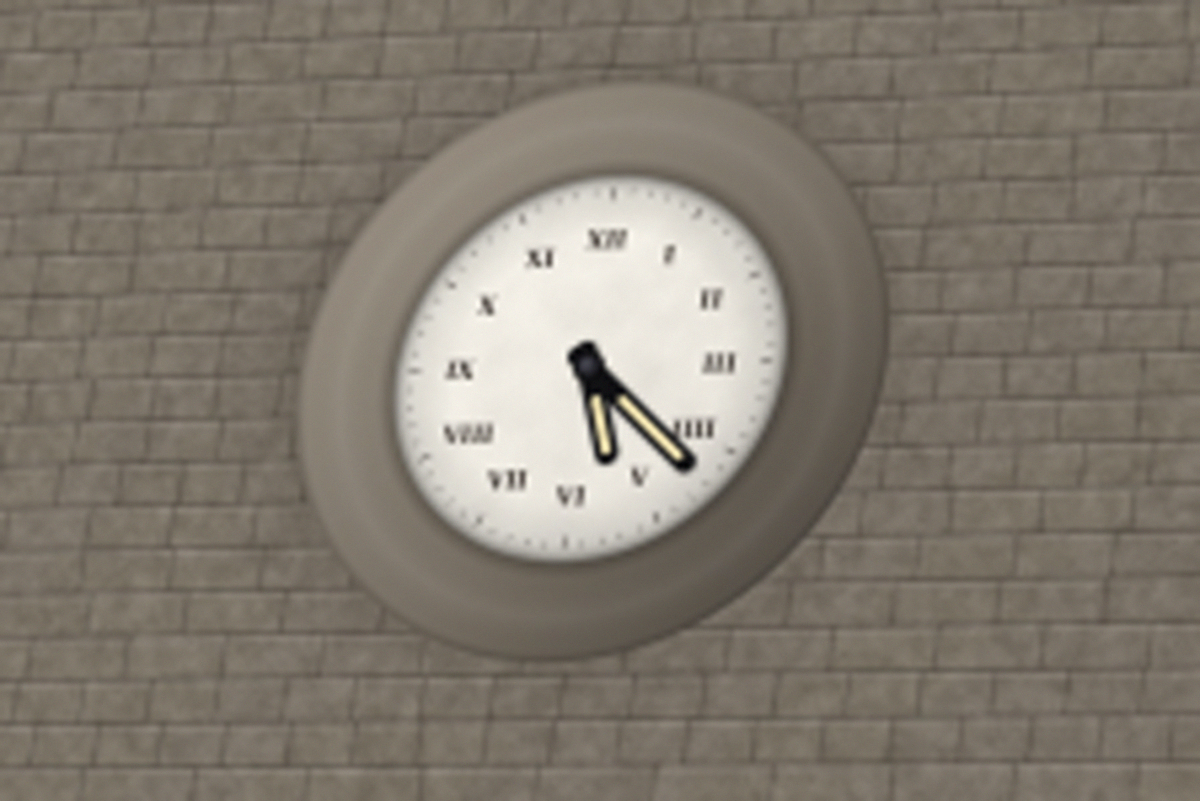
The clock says {"hour": 5, "minute": 22}
